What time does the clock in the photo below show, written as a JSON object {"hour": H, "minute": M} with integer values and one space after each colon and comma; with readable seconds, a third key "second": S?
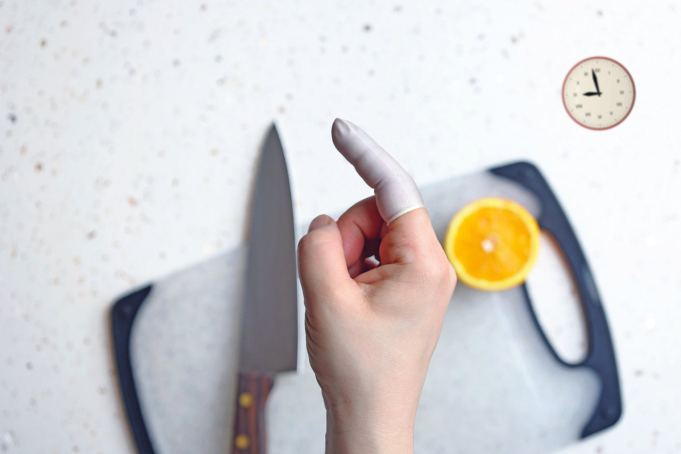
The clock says {"hour": 8, "minute": 58}
